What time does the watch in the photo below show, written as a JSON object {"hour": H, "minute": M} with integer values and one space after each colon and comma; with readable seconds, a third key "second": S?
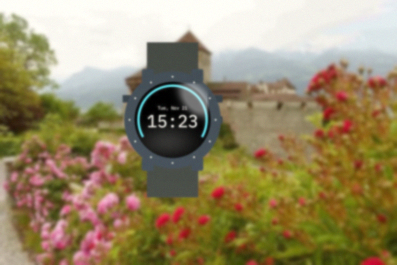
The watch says {"hour": 15, "minute": 23}
